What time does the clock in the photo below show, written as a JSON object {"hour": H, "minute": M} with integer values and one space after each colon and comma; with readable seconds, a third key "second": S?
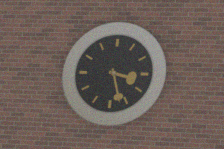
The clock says {"hour": 3, "minute": 27}
